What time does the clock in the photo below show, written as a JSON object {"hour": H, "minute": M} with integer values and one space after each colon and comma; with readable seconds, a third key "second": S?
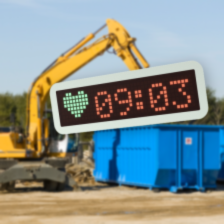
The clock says {"hour": 9, "minute": 3}
